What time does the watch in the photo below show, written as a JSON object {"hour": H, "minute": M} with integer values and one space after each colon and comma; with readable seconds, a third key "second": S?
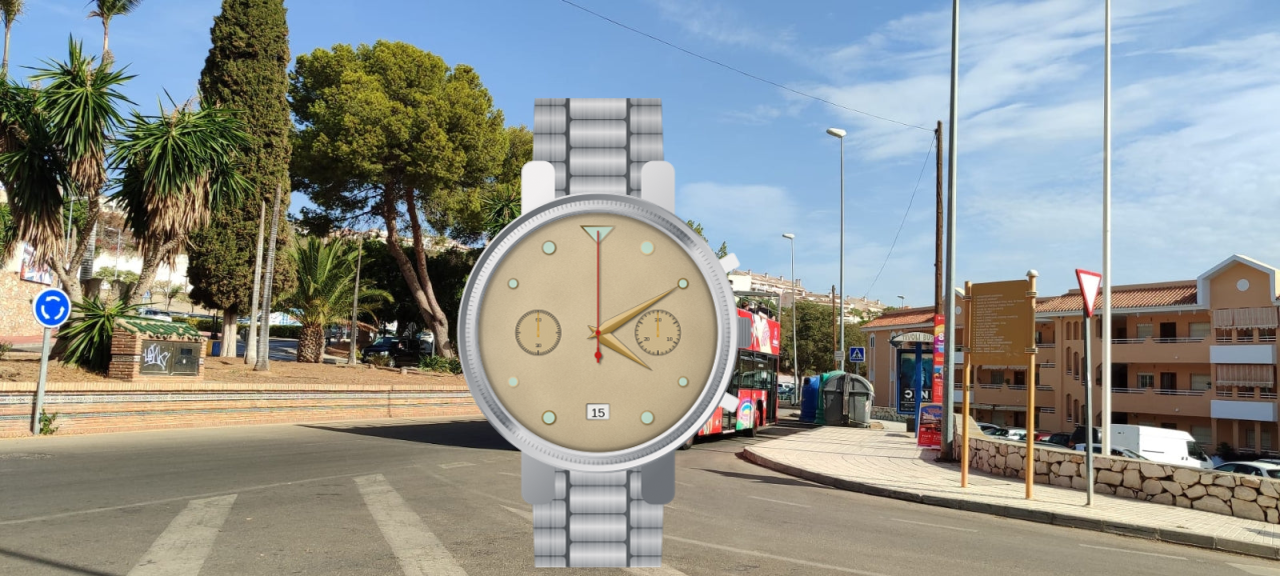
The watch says {"hour": 4, "minute": 10}
